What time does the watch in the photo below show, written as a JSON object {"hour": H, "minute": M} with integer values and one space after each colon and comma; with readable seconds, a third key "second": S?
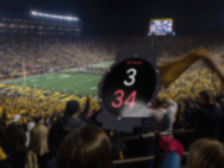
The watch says {"hour": 3, "minute": 34}
